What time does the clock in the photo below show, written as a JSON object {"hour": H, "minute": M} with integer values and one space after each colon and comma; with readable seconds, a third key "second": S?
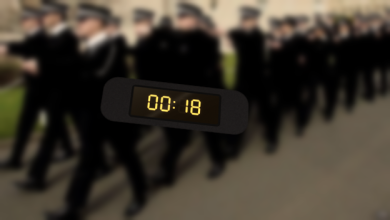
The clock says {"hour": 0, "minute": 18}
